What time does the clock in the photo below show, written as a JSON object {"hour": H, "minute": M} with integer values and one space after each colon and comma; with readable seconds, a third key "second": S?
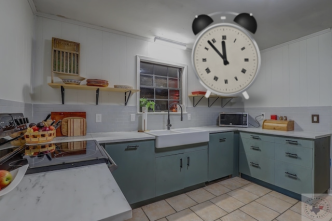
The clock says {"hour": 11, "minute": 53}
